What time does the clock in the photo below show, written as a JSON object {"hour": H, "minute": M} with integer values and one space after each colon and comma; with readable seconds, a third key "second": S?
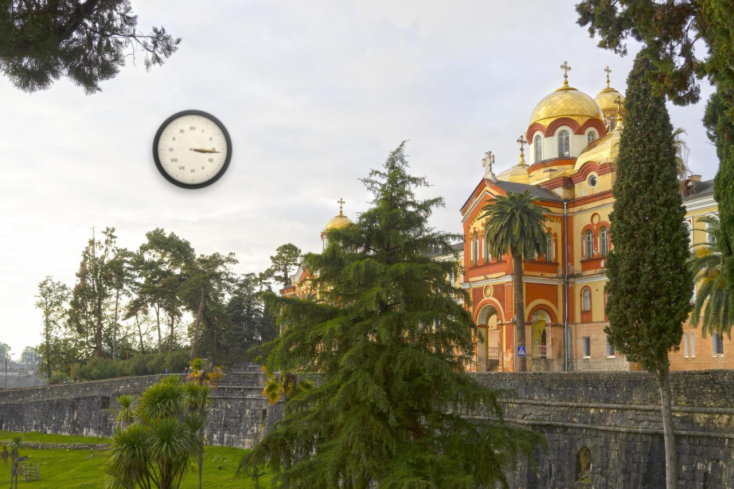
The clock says {"hour": 3, "minute": 16}
